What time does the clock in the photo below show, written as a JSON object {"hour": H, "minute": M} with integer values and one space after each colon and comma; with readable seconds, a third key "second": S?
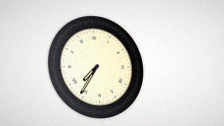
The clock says {"hour": 7, "minute": 36}
